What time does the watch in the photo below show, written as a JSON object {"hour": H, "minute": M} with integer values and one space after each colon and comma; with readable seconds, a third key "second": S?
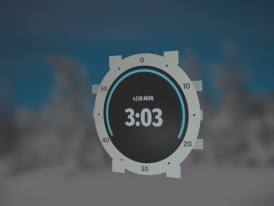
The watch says {"hour": 3, "minute": 3}
